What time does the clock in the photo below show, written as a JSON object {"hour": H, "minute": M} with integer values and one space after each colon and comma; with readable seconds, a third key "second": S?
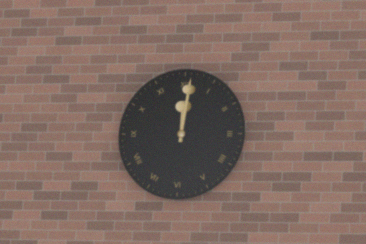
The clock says {"hour": 12, "minute": 1}
